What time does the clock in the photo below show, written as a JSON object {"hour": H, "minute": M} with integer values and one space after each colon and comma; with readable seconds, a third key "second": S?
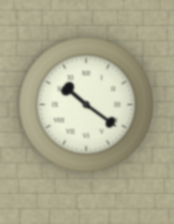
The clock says {"hour": 10, "minute": 21}
